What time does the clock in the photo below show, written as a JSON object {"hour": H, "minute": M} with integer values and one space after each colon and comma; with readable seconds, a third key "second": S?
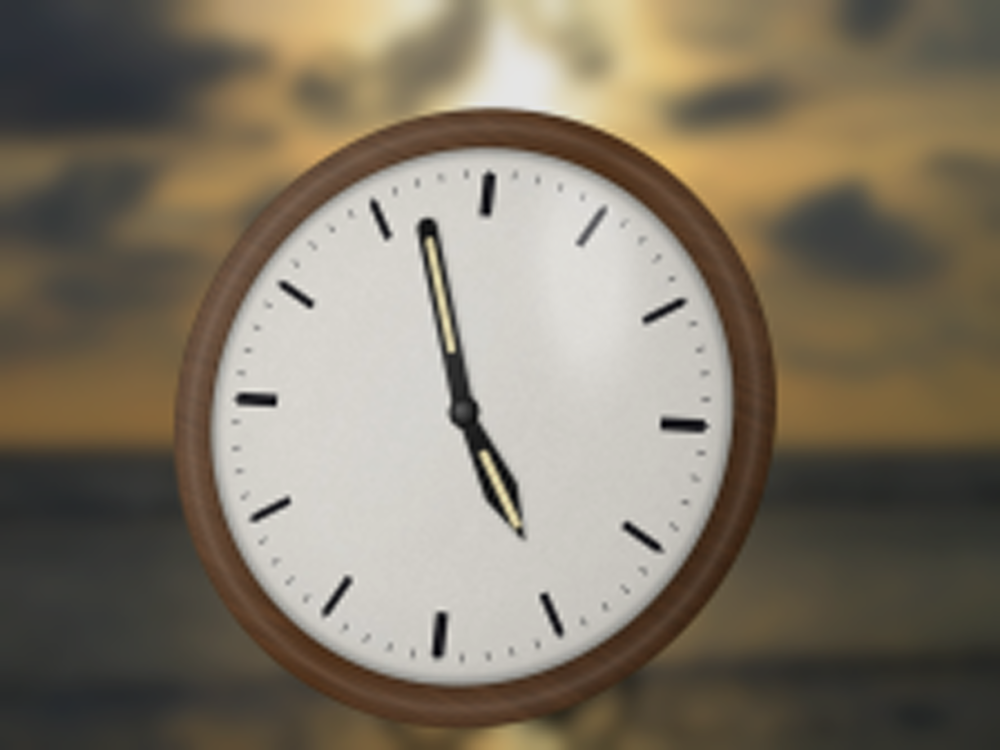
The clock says {"hour": 4, "minute": 57}
